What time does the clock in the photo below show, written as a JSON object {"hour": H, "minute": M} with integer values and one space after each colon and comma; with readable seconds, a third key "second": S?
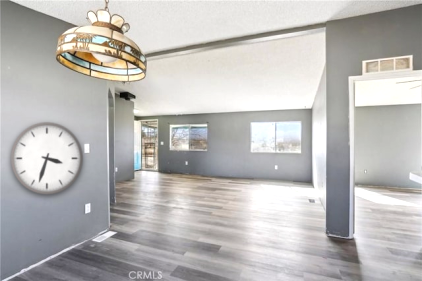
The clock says {"hour": 3, "minute": 33}
